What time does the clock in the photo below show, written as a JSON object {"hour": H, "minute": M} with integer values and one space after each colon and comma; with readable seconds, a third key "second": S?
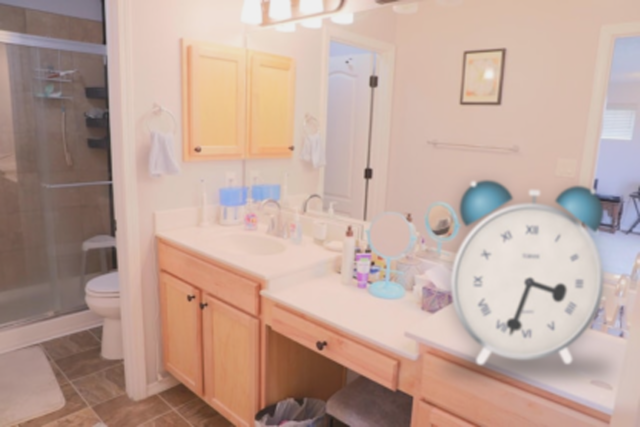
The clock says {"hour": 3, "minute": 33}
